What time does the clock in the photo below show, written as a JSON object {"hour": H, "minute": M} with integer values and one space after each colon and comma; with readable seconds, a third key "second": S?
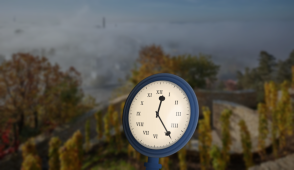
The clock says {"hour": 12, "minute": 24}
